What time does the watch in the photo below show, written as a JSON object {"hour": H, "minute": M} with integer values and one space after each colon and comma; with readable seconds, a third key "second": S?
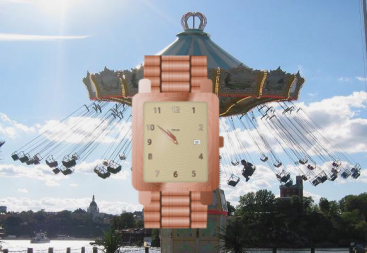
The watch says {"hour": 10, "minute": 52}
